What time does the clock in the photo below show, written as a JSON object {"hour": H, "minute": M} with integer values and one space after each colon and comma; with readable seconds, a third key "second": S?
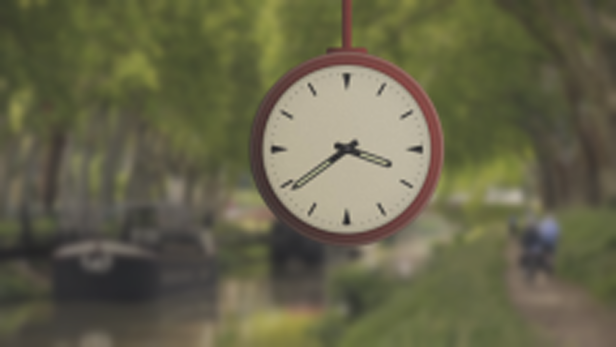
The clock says {"hour": 3, "minute": 39}
